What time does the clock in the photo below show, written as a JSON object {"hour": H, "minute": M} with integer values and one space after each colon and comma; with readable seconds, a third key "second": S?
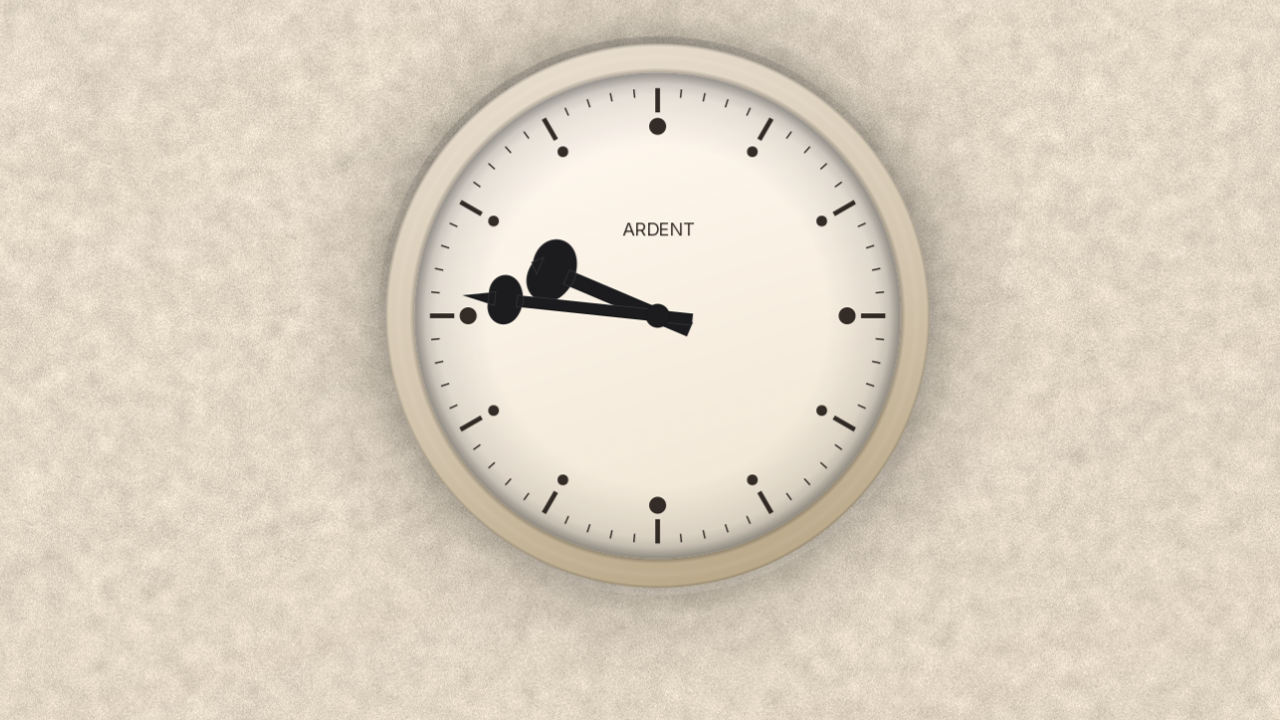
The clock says {"hour": 9, "minute": 46}
